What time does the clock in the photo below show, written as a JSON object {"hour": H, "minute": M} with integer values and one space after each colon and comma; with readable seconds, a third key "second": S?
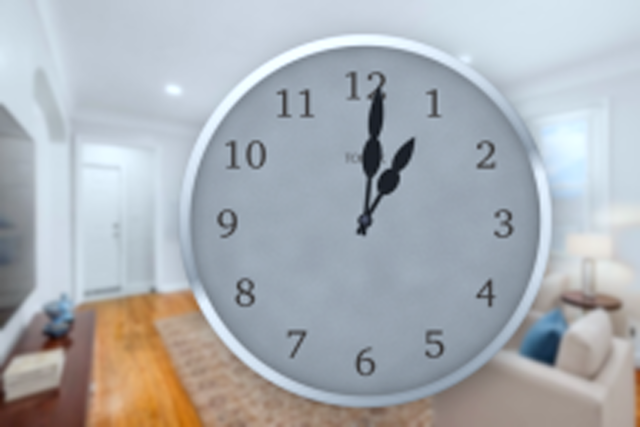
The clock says {"hour": 1, "minute": 1}
